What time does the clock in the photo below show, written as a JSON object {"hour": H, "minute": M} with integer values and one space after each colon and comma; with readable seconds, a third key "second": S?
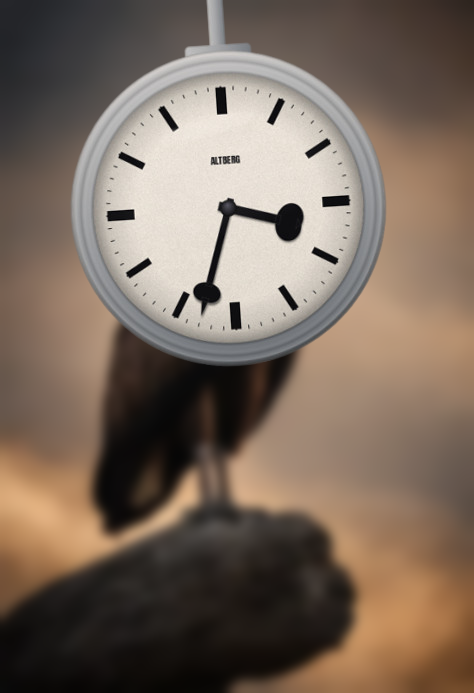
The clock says {"hour": 3, "minute": 33}
